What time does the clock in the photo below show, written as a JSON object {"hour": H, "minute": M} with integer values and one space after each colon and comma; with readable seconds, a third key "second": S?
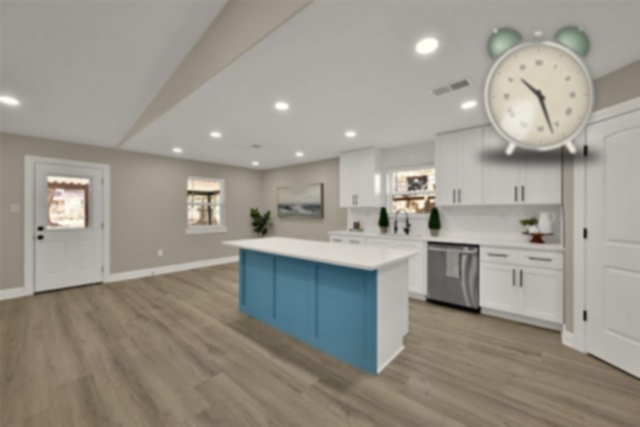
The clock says {"hour": 10, "minute": 27}
